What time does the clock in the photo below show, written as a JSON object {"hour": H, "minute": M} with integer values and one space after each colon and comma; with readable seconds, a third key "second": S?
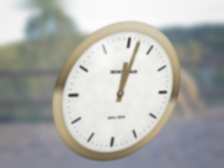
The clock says {"hour": 12, "minute": 2}
